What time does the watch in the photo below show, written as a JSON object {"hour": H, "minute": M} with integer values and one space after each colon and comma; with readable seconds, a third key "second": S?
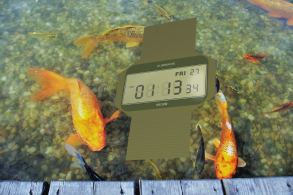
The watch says {"hour": 1, "minute": 13, "second": 34}
